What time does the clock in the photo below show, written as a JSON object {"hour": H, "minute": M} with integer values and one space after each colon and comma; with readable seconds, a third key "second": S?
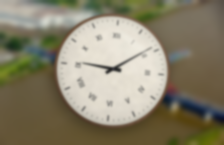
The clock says {"hour": 9, "minute": 9}
